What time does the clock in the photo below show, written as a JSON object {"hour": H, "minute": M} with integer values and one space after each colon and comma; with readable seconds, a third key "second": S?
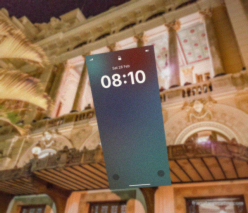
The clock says {"hour": 8, "minute": 10}
